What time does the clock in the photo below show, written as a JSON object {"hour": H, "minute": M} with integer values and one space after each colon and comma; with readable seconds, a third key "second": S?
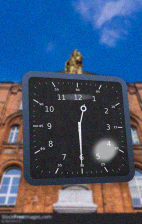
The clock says {"hour": 12, "minute": 30}
